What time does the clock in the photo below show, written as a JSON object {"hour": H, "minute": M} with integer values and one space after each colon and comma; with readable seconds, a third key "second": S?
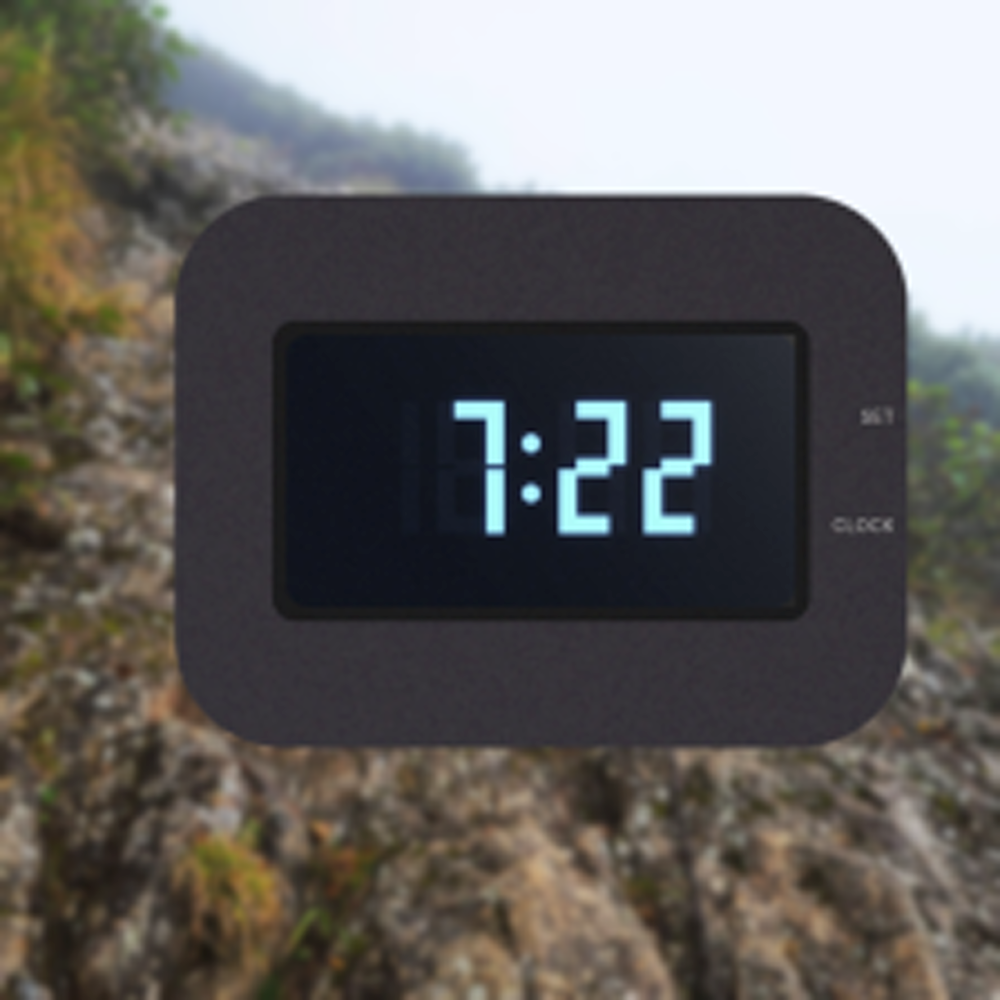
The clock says {"hour": 7, "minute": 22}
